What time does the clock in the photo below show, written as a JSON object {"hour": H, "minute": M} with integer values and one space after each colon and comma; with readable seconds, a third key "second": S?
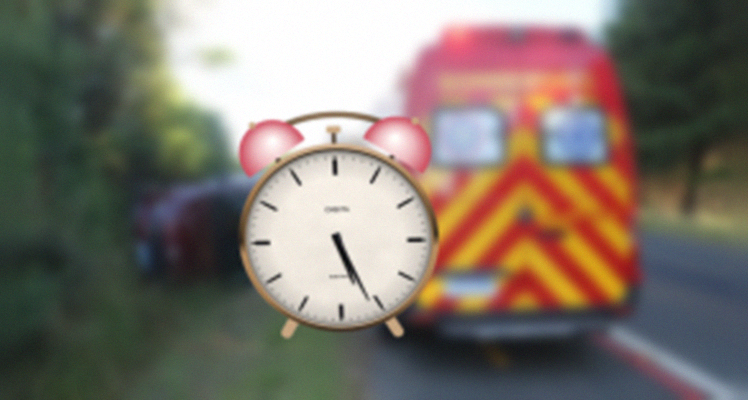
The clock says {"hour": 5, "minute": 26}
